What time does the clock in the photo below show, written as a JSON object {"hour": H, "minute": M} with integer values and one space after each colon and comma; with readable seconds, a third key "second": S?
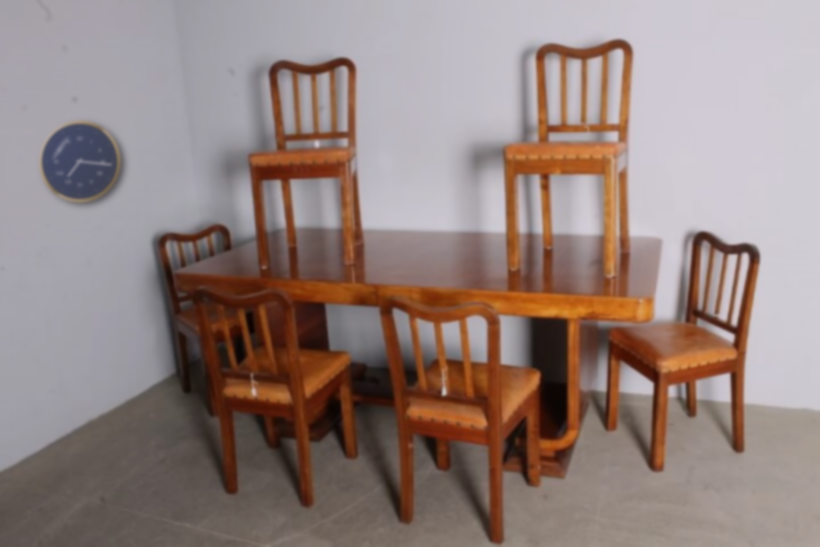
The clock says {"hour": 7, "minute": 16}
